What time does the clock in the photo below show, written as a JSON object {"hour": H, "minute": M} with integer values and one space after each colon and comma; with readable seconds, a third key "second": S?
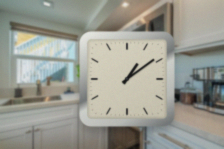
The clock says {"hour": 1, "minute": 9}
